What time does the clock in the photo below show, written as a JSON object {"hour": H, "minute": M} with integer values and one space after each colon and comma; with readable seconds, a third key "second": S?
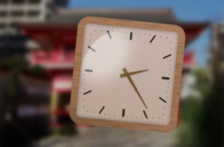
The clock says {"hour": 2, "minute": 24}
